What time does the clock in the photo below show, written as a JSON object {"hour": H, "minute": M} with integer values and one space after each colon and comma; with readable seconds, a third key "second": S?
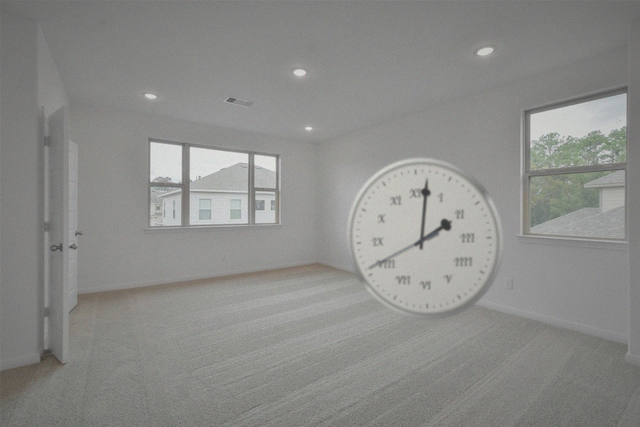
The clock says {"hour": 2, "minute": 1, "second": 41}
